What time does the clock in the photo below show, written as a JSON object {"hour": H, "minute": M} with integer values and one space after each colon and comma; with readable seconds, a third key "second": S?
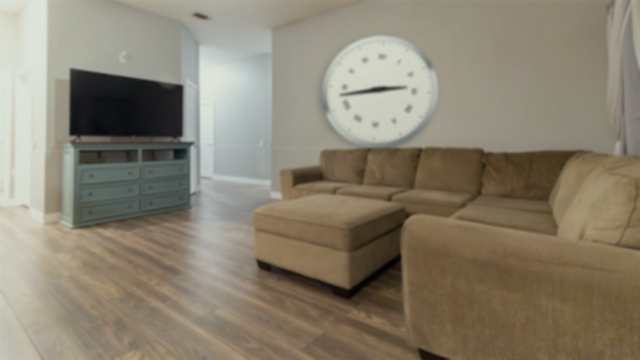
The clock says {"hour": 2, "minute": 43}
